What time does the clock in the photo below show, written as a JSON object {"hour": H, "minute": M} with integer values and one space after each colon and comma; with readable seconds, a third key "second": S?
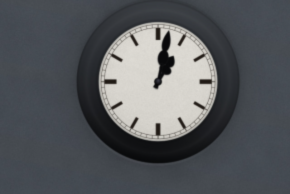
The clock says {"hour": 1, "minute": 2}
